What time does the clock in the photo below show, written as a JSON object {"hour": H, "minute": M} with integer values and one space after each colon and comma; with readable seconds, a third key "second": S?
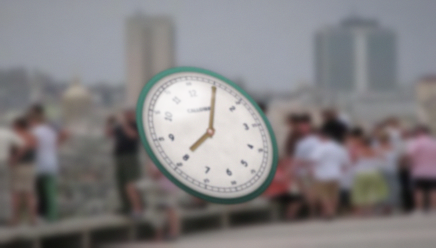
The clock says {"hour": 8, "minute": 5}
